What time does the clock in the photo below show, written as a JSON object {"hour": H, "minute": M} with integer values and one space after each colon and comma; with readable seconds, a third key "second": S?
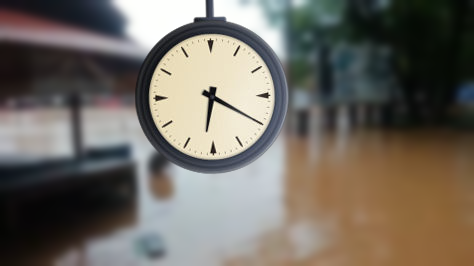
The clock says {"hour": 6, "minute": 20}
